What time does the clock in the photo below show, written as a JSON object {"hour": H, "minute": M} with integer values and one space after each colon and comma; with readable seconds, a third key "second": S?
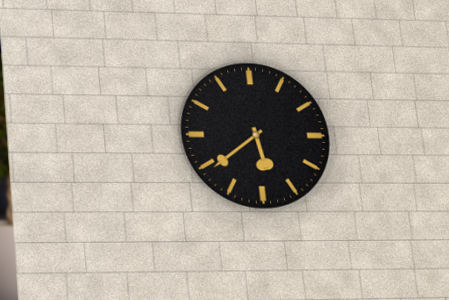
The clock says {"hour": 5, "minute": 39}
